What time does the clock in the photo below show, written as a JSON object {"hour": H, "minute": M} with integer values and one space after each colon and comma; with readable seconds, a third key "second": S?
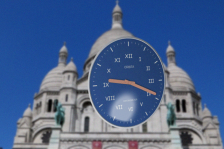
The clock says {"hour": 9, "minute": 19}
